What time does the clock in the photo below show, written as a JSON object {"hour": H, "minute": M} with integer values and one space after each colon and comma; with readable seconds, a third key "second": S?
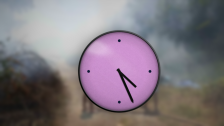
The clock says {"hour": 4, "minute": 26}
